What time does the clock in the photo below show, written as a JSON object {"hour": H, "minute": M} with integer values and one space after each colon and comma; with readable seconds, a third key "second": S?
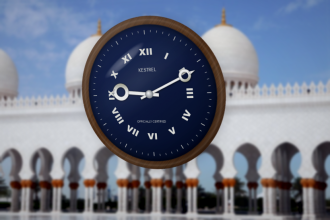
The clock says {"hour": 9, "minute": 11}
